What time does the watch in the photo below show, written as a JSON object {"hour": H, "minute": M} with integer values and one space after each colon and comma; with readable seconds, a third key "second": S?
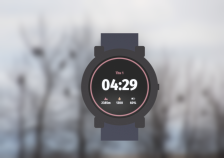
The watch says {"hour": 4, "minute": 29}
